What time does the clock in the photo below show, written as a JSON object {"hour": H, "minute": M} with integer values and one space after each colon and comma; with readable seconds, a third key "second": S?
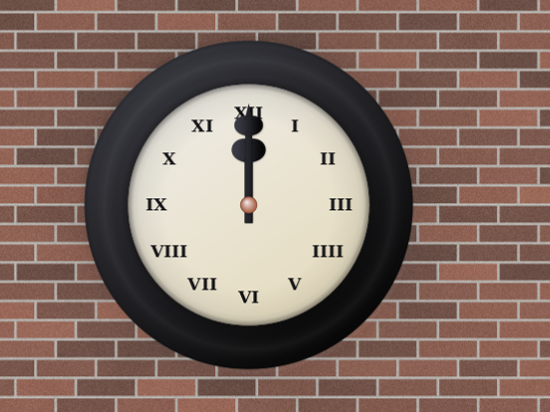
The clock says {"hour": 12, "minute": 0}
